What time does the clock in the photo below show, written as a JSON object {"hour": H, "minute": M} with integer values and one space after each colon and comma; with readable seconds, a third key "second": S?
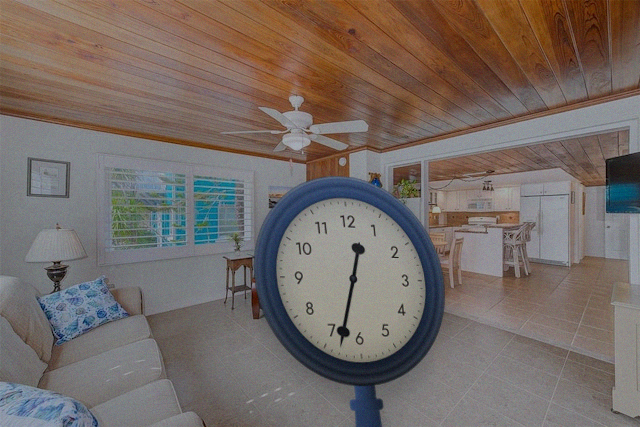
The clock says {"hour": 12, "minute": 33}
